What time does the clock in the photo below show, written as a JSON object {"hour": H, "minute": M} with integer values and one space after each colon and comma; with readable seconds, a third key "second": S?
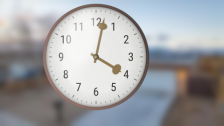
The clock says {"hour": 4, "minute": 2}
